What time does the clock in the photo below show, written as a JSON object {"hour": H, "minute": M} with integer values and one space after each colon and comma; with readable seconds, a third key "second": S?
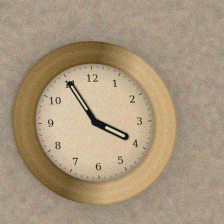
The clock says {"hour": 3, "minute": 55}
